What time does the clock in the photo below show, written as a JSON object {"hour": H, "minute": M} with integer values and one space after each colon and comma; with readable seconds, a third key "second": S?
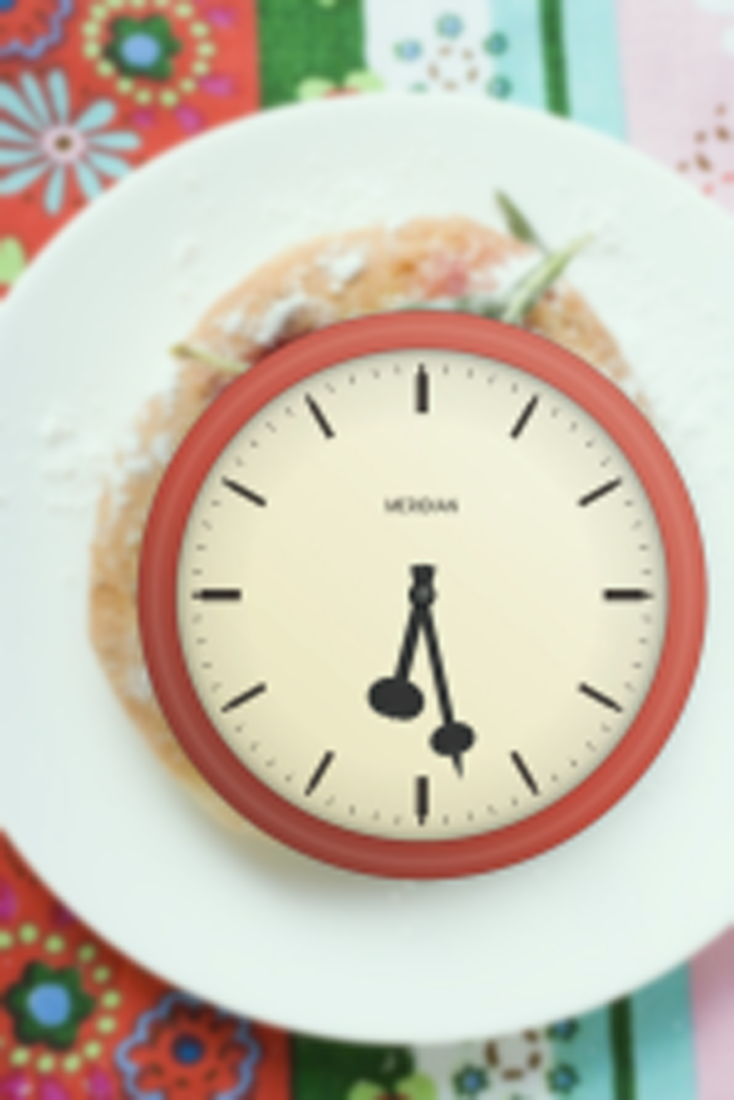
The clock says {"hour": 6, "minute": 28}
